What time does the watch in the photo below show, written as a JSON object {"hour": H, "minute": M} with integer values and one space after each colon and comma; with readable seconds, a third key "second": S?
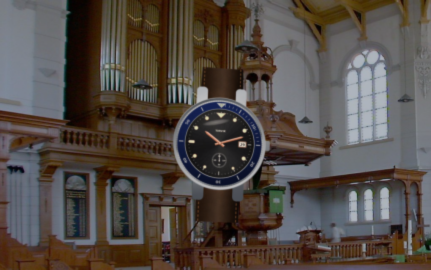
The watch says {"hour": 10, "minute": 12}
